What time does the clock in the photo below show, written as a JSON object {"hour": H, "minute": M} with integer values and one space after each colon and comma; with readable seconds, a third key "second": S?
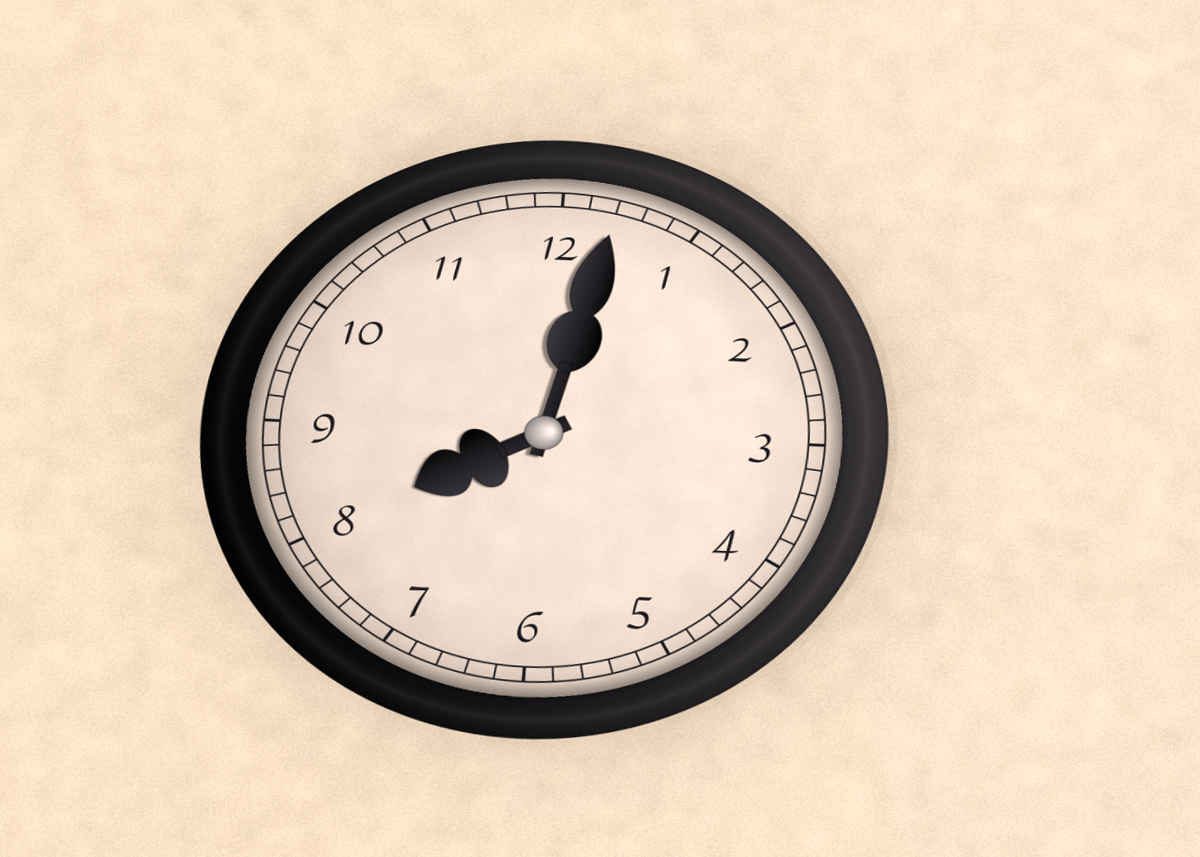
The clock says {"hour": 8, "minute": 2}
